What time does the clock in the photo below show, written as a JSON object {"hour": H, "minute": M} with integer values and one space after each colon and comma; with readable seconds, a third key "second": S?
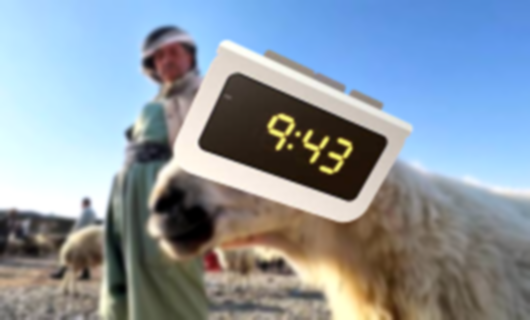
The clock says {"hour": 9, "minute": 43}
